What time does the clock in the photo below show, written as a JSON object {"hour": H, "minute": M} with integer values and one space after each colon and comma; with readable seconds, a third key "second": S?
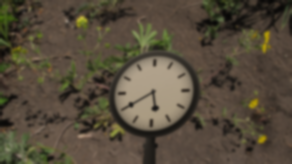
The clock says {"hour": 5, "minute": 40}
